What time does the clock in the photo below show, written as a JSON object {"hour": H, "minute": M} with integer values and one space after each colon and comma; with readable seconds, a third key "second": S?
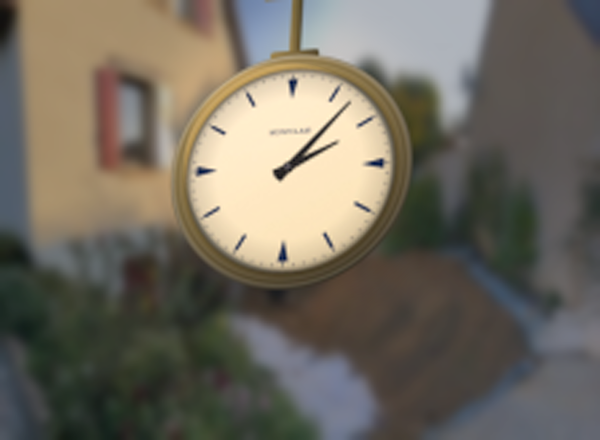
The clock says {"hour": 2, "minute": 7}
